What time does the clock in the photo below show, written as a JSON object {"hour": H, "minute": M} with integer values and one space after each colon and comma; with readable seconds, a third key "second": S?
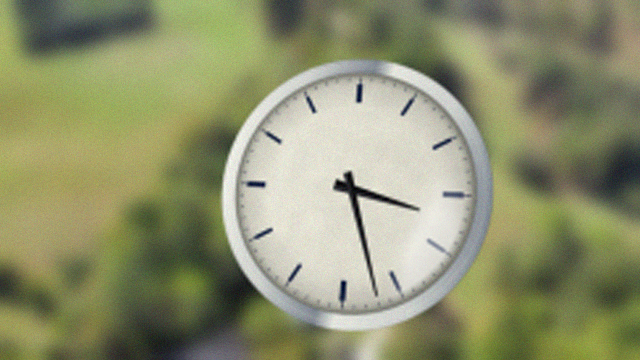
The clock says {"hour": 3, "minute": 27}
